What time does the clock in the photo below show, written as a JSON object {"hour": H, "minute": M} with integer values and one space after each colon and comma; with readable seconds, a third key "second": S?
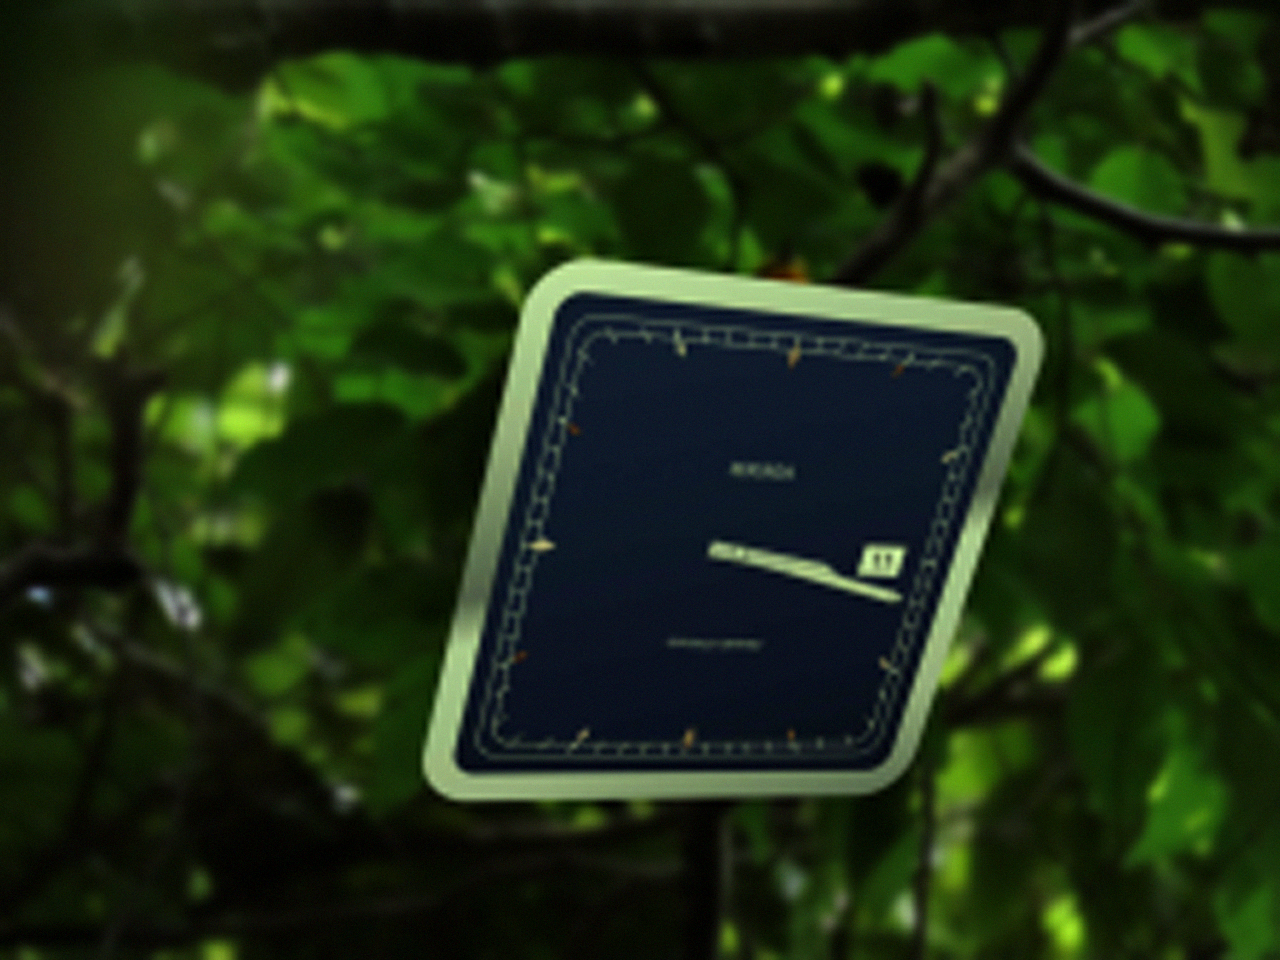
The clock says {"hour": 3, "minute": 17}
